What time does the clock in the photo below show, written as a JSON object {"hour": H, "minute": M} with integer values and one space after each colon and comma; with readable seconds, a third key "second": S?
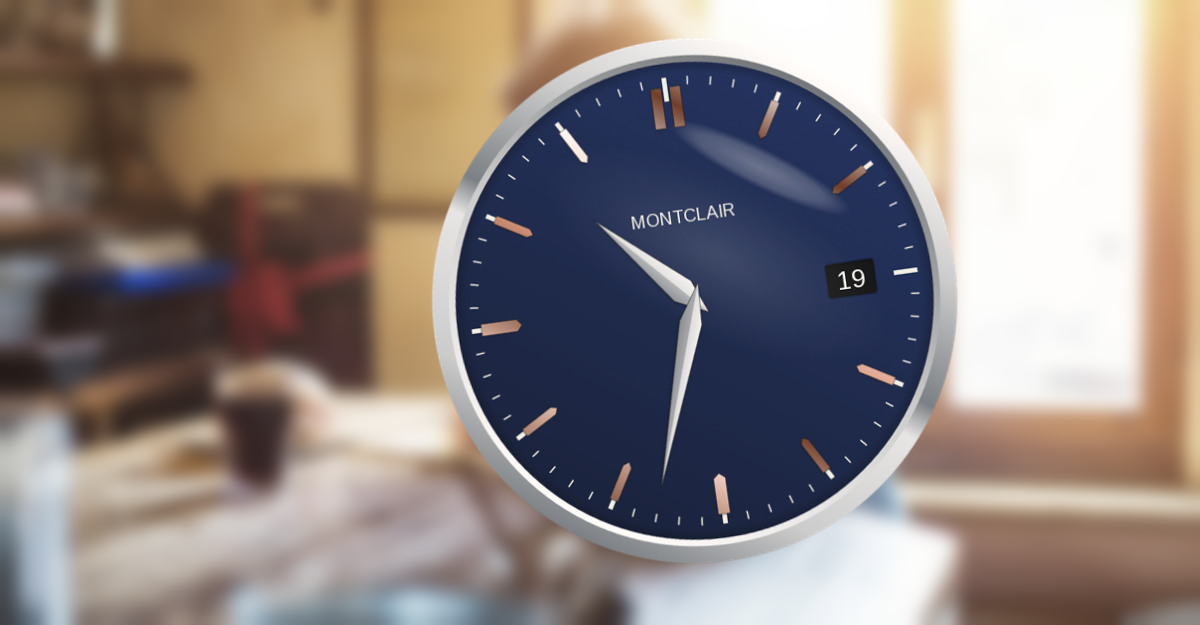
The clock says {"hour": 10, "minute": 33}
